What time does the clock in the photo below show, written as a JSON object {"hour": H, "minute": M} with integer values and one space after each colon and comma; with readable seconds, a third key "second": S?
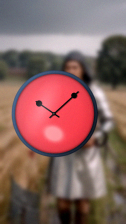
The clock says {"hour": 10, "minute": 8}
